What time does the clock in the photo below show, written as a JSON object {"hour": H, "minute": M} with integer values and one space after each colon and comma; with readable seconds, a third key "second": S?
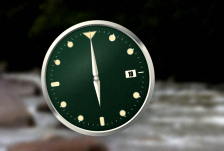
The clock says {"hour": 6, "minute": 0}
